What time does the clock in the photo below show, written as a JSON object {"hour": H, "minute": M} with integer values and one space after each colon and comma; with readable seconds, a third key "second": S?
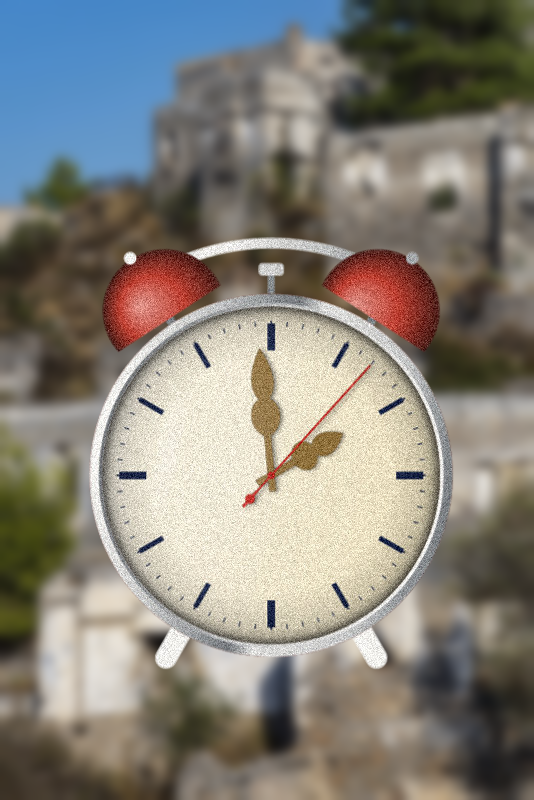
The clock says {"hour": 1, "minute": 59, "second": 7}
